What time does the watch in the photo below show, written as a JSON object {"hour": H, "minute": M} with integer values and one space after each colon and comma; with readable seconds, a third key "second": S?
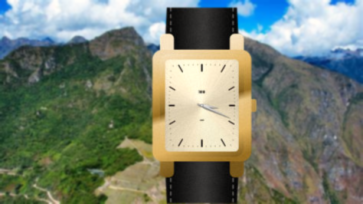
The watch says {"hour": 3, "minute": 19}
